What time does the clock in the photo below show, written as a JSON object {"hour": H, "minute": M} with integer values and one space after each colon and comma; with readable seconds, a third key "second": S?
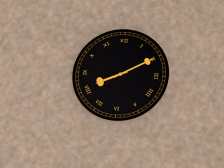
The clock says {"hour": 8, "minute": 10}
